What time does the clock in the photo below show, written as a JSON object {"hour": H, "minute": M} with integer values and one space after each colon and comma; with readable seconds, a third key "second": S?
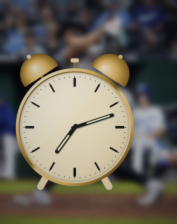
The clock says {"hour": 7, "minute": 12}
